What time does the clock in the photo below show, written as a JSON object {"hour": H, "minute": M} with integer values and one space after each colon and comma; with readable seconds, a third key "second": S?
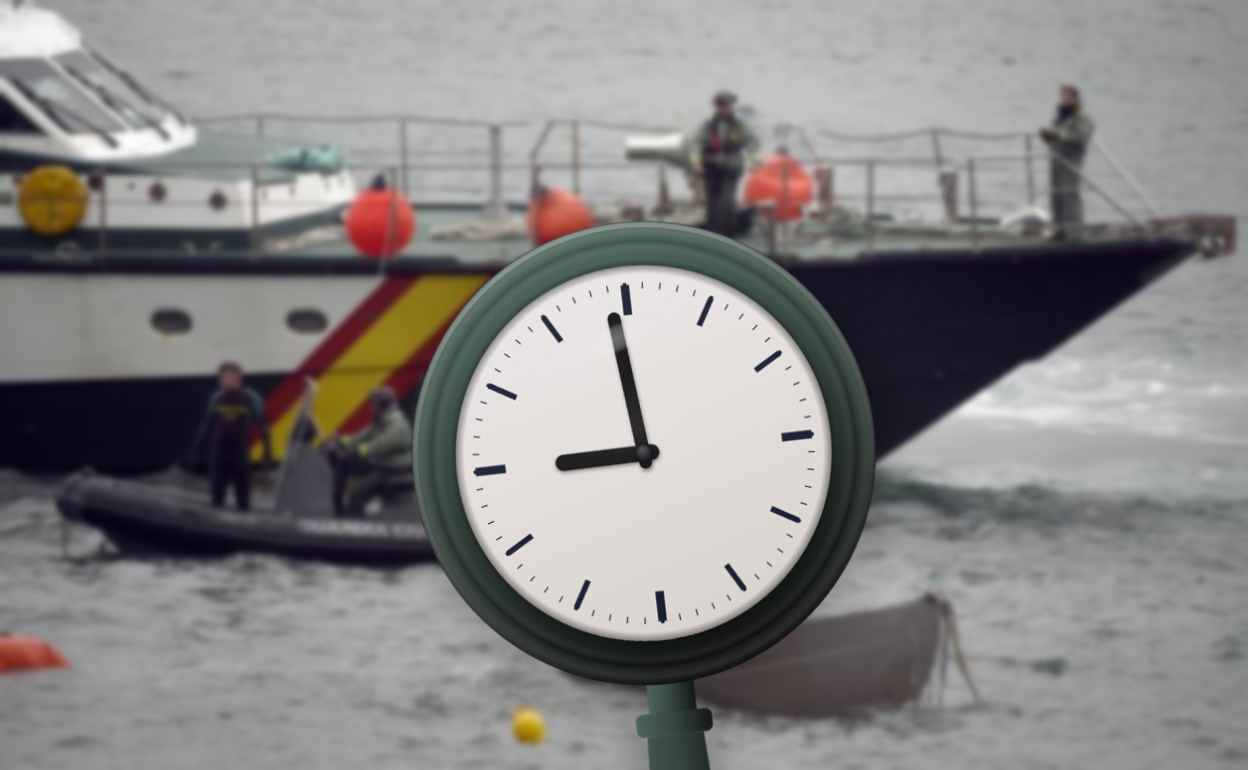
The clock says {"hour": 8, "minute": 59}
